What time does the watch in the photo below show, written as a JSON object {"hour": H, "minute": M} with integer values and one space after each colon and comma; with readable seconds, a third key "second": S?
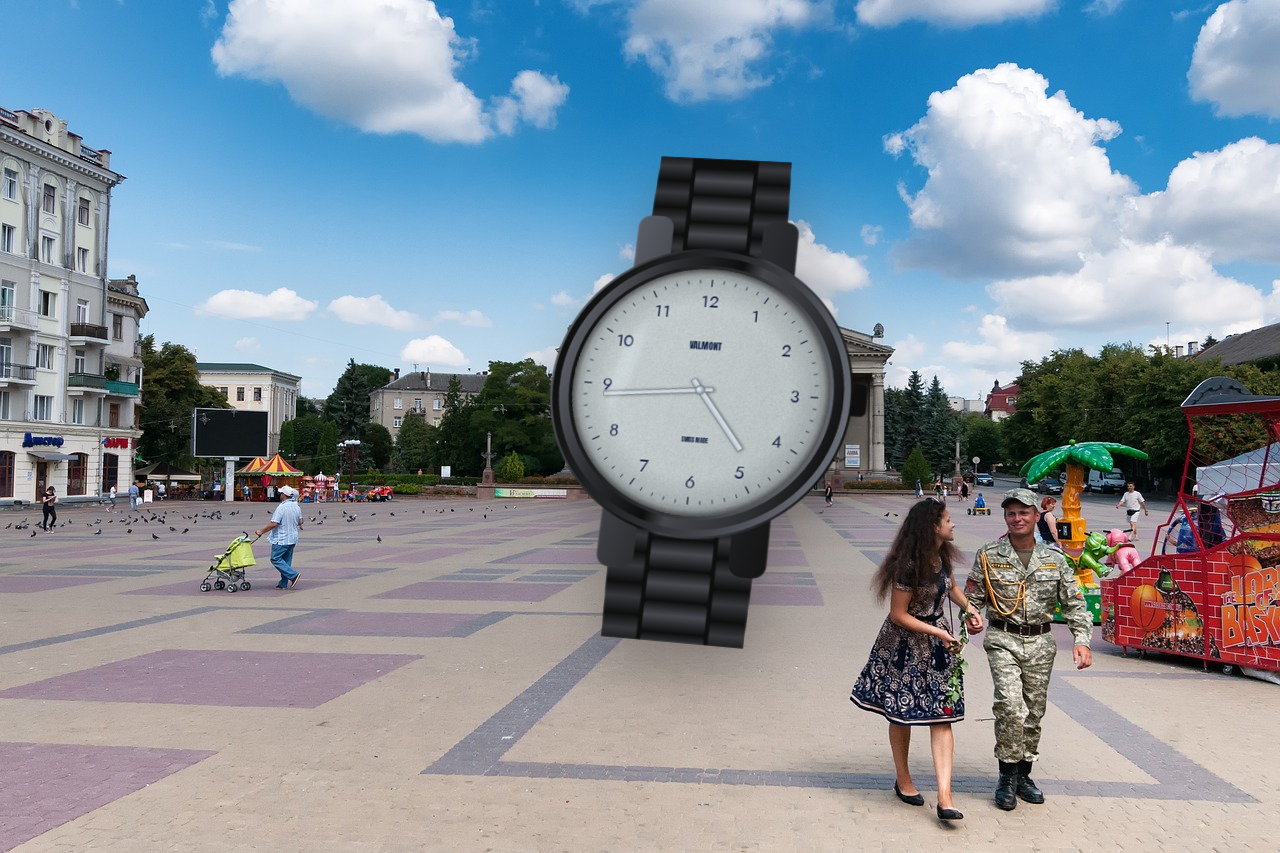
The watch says {"hour": 4, "minute": 44}
